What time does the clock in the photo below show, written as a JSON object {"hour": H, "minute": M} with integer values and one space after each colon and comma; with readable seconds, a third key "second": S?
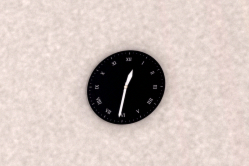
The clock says {"hour": 12, "minute": 31}
